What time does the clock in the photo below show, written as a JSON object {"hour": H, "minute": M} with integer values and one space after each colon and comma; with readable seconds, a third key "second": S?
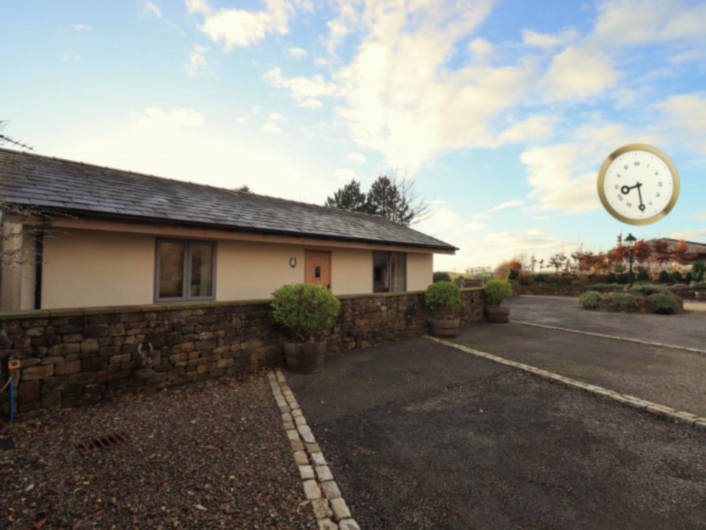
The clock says {"hour": 8, "minute": 29}
